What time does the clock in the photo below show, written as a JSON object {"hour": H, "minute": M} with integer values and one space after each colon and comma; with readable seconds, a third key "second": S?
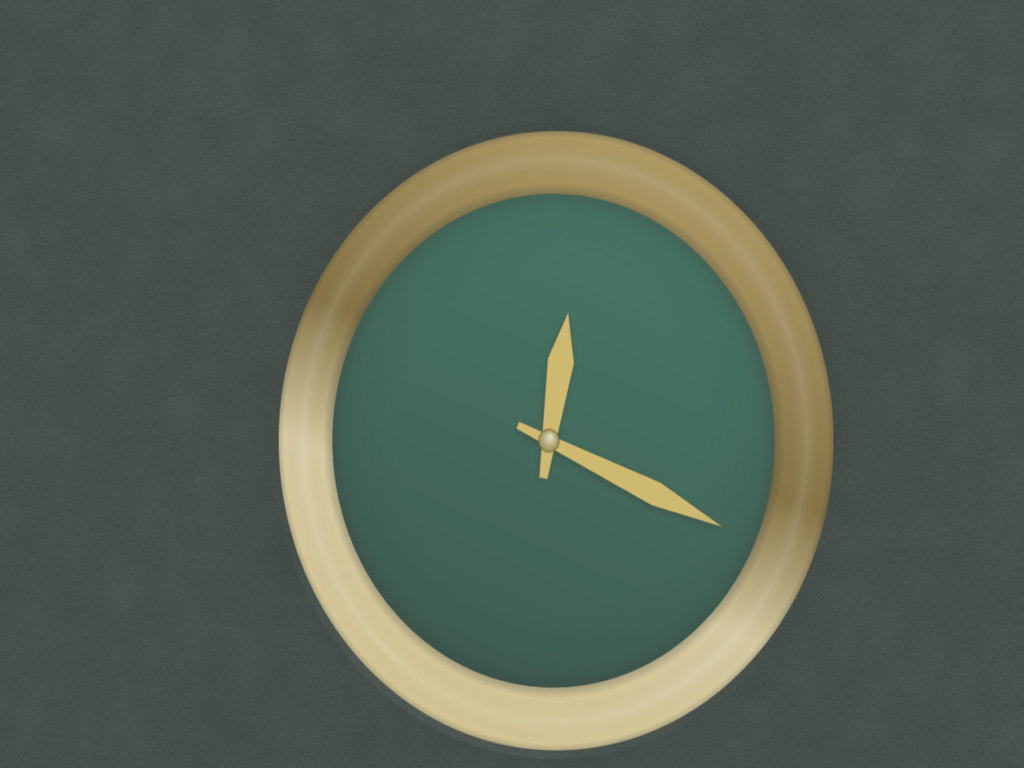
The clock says {"hour": 12, "minute": 19}
